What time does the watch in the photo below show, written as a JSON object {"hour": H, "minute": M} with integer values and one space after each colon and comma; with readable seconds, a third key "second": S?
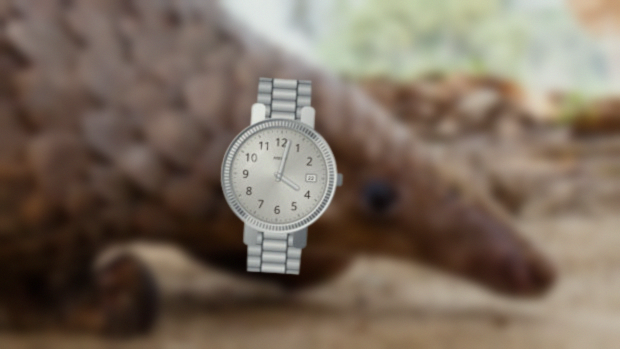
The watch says {"hour": 4, "minute": 2}
